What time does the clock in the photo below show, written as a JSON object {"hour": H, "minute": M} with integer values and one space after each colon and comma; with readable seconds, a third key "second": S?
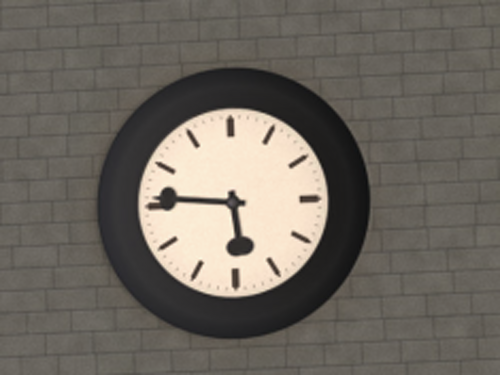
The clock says {"hour": 5, "minute": 46}
